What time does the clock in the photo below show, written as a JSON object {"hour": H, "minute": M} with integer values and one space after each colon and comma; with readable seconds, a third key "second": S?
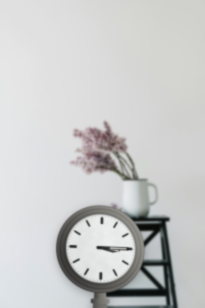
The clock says {"hour": 3, "minute": 15}
